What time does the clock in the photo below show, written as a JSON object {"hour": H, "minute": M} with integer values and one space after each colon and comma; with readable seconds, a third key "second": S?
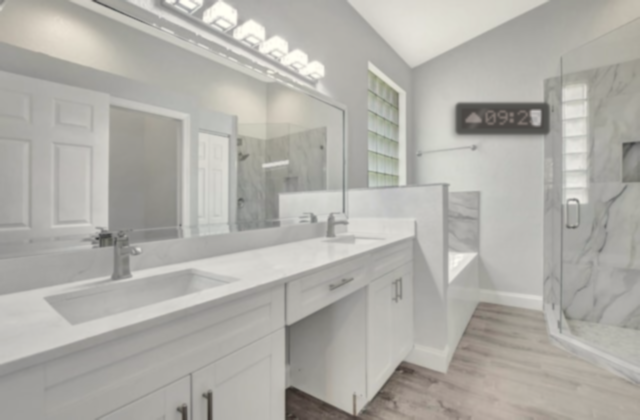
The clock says {"hour": 9, "minute": 25}
